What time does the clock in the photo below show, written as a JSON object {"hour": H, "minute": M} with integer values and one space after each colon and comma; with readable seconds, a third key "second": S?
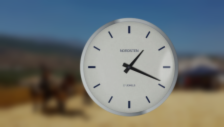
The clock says {"hour": 1, "minute": 19}
